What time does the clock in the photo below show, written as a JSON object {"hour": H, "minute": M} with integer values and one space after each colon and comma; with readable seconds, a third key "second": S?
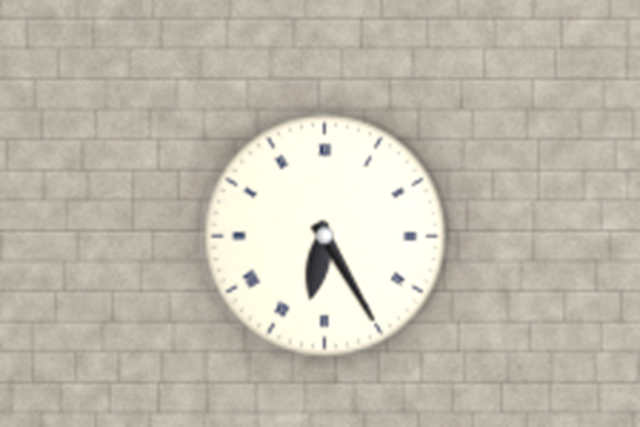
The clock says {"hour": 6, "minute": 25}
